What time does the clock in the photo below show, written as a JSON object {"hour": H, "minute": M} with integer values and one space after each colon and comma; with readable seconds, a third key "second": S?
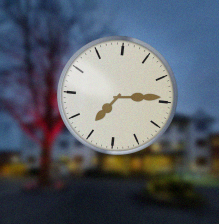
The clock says {"hour": 7, "minute": 14}
